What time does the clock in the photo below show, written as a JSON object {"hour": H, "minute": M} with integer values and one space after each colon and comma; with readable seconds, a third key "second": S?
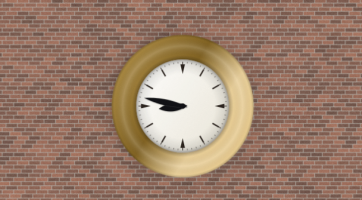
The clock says {"hour": 8, "minute": 47}
